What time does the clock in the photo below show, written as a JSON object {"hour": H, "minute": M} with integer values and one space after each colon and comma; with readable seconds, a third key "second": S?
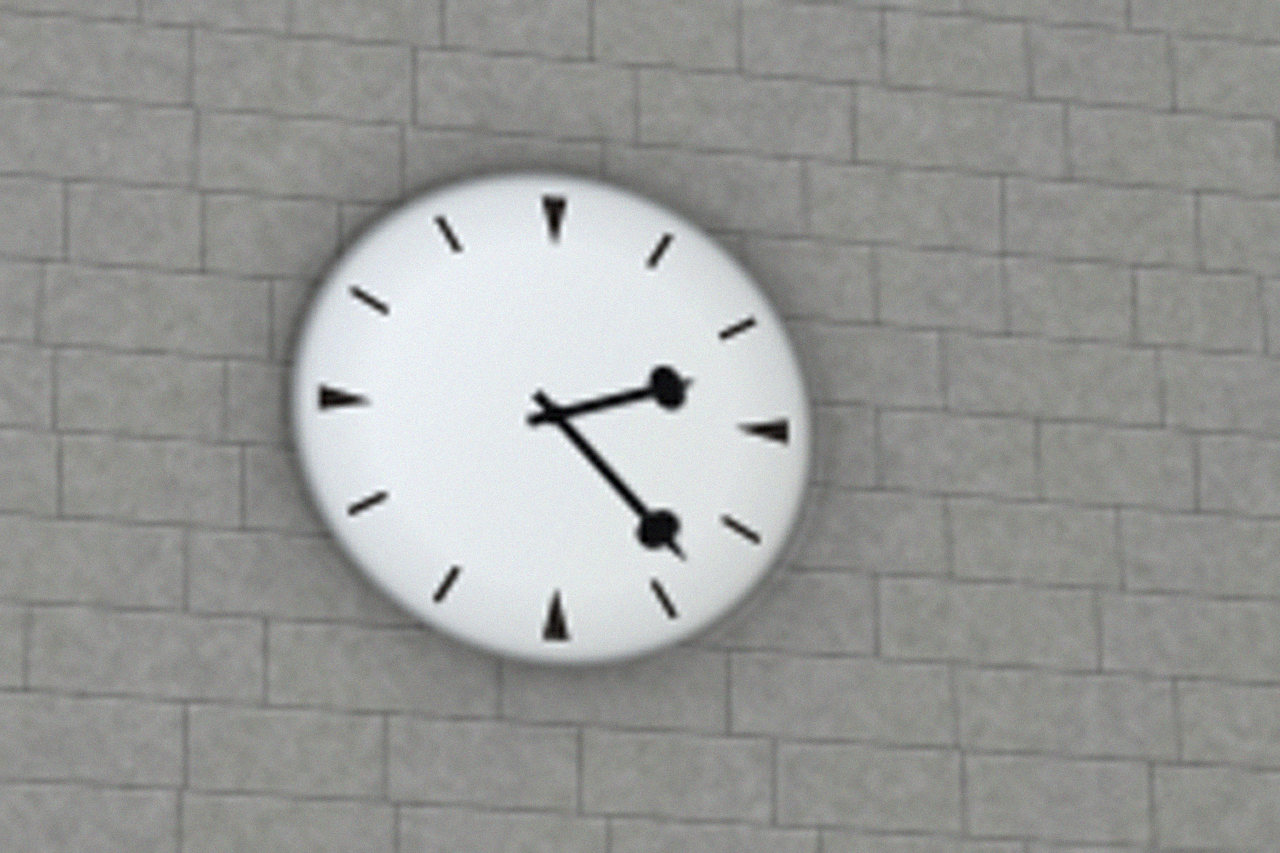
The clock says {"hour": 2, "minute": 23}
